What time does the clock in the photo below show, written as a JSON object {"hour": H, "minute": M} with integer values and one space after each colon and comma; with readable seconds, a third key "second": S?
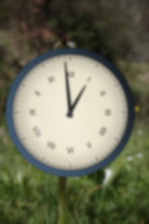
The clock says {"hour": 12, "minute": 59}
